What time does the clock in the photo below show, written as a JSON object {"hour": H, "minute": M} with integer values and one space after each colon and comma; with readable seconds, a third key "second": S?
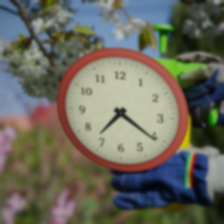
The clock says {"hour": 7, "minute": 21}
